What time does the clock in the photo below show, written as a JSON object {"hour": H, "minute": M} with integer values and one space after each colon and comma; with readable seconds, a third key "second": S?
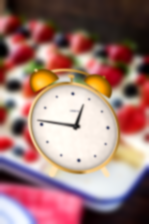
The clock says {"hour": 12, "minute": 46}
